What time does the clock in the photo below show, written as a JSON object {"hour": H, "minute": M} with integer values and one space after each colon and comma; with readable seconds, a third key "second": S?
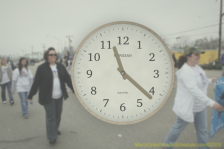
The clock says {"hour": 11, "minute": 22}
